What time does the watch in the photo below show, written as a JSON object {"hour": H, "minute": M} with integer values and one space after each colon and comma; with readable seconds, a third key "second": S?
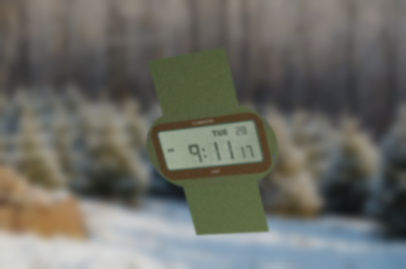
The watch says {"hour": 9, "minute": 11, "second": 17}
